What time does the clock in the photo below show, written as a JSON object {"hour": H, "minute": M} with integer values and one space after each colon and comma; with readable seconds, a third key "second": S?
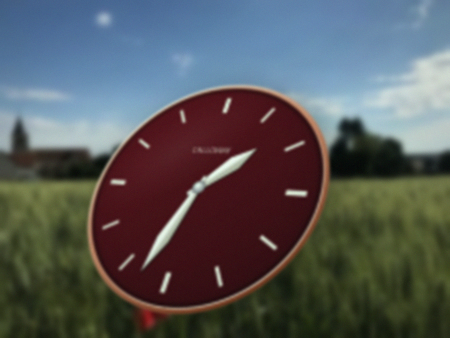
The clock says {"hour": 1, "minute": 33}
